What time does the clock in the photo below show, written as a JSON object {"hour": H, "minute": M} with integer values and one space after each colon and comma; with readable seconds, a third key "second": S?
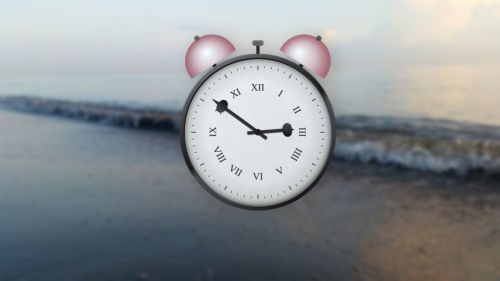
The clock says {"hour": 2, "minute": 51}
